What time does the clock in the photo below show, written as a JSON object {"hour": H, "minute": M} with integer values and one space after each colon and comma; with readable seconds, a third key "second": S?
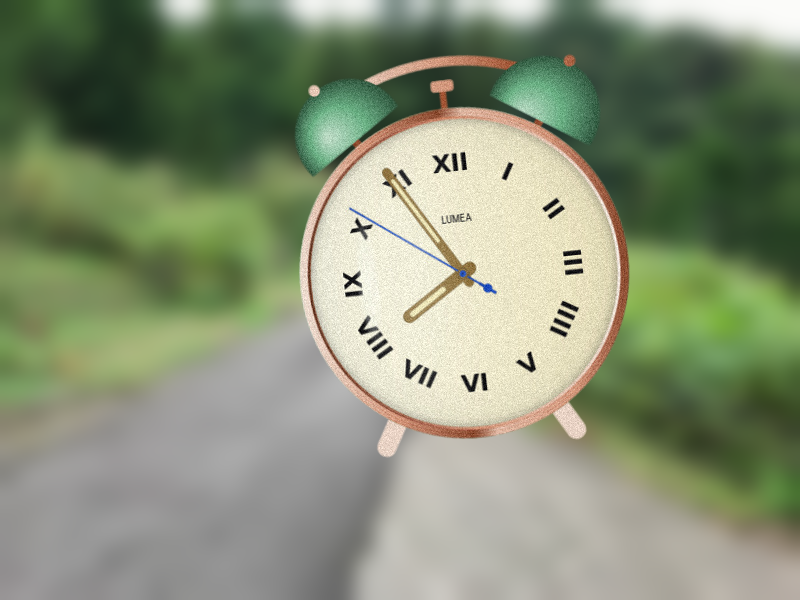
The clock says {"hour": 7, "minute": 54, "second": 51}
